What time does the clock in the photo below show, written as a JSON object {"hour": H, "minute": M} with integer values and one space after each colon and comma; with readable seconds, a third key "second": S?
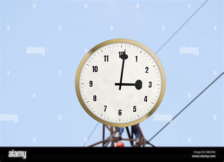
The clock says {"hour": 3, "minute": 1}
